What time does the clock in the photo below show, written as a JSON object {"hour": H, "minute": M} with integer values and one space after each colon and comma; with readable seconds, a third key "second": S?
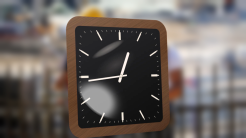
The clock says {"hour": 12, "minute": 44}
